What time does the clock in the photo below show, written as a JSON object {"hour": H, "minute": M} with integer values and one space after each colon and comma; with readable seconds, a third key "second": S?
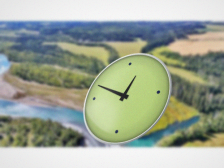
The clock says {"hour": 12, "minute": 49}
